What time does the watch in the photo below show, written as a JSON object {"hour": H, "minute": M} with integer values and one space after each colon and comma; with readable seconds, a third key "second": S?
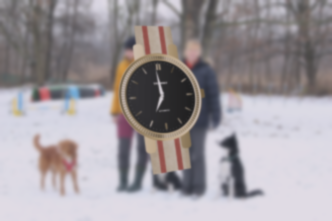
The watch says {"hour": 6, "minute": 59}
